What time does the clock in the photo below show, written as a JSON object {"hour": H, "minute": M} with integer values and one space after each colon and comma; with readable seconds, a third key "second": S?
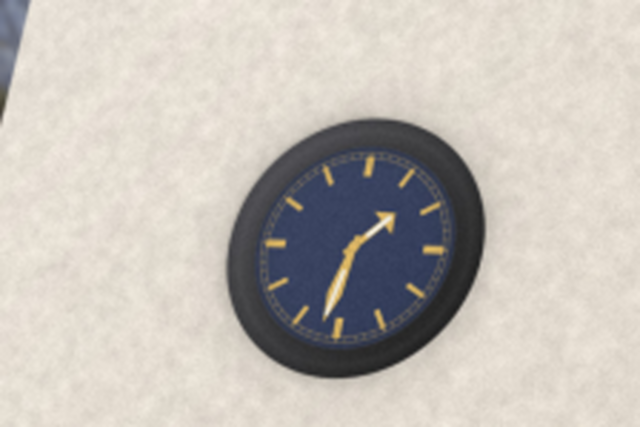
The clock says {"hour": 1, "minute": 32}
